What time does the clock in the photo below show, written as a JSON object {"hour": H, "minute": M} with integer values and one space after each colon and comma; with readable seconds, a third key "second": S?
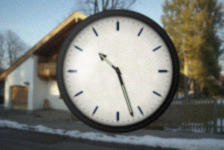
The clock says {"hour": 10, "minute": 27}
